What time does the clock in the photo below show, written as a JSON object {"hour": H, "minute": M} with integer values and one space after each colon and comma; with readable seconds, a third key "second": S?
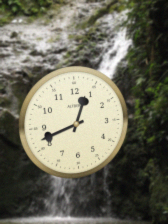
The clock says {"hour": 12, "minute": 42}
